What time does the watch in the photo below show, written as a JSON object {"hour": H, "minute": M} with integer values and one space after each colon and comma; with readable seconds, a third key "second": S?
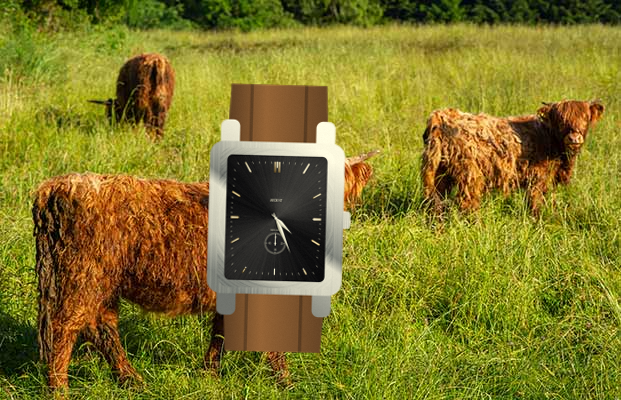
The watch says {"hour": 4, "minute": 26}
